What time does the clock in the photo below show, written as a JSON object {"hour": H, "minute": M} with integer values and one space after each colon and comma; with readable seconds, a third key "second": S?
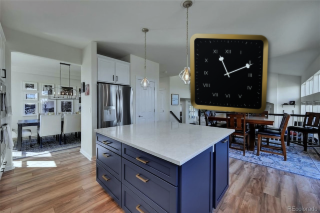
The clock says {"hour": 11, "minute": 11}
